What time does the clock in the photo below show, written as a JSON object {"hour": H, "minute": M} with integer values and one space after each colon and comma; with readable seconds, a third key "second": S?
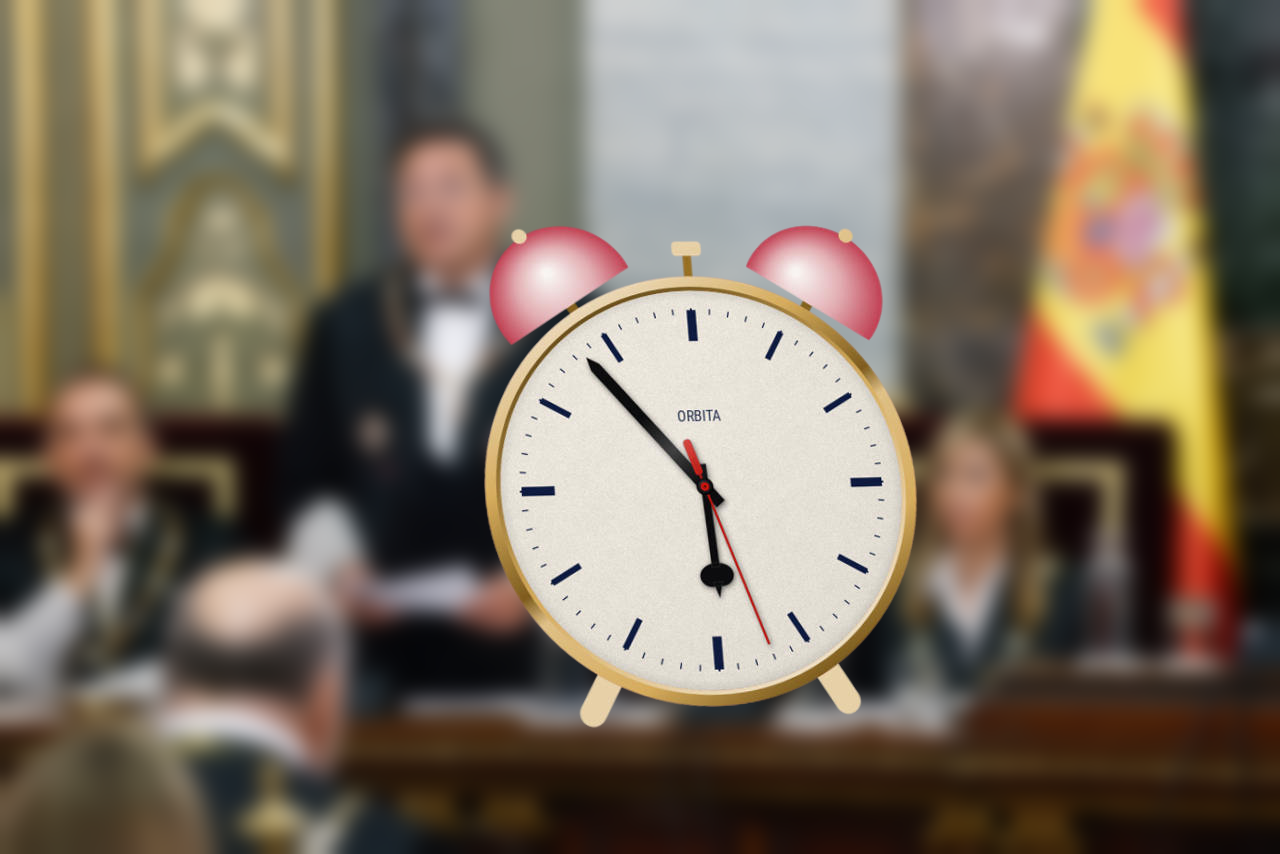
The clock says {"hour": 5, "minute": 53, "second": 27}
